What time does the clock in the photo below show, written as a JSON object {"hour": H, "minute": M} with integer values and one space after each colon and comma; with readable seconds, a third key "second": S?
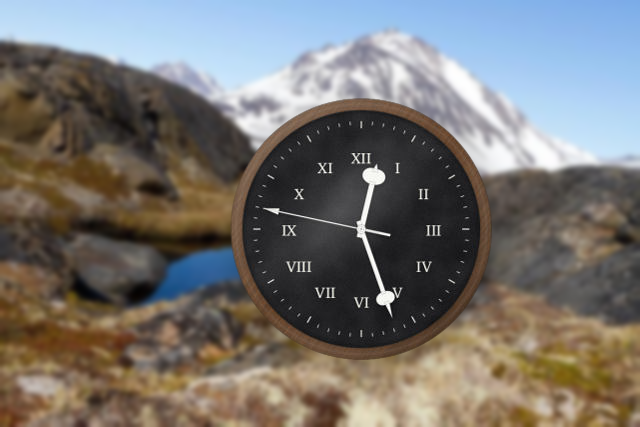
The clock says {"hour": 12, "minute": 26, "second": 47}
